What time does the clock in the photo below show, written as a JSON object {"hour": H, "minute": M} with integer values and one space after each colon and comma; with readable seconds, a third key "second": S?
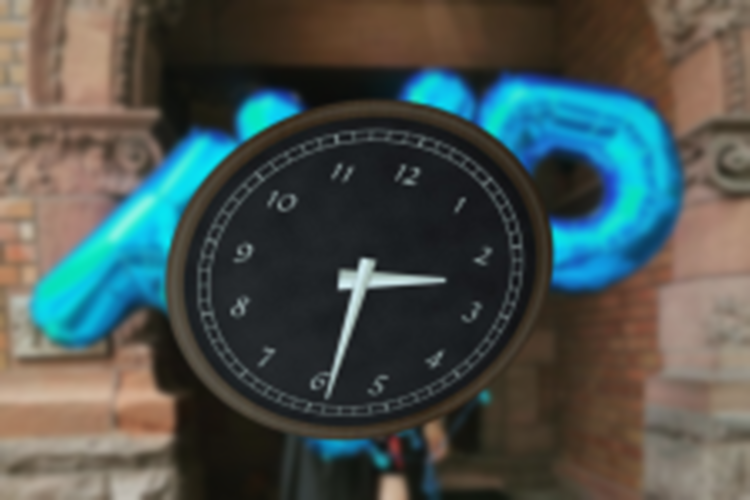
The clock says {"hour": 2, "minute": 29}
